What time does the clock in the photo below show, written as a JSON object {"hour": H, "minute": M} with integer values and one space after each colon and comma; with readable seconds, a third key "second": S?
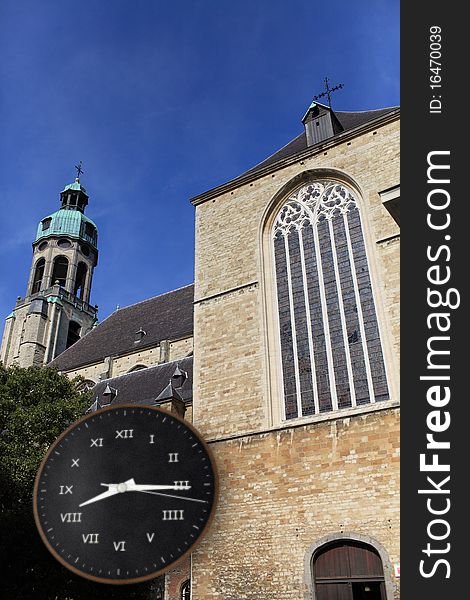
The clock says {"hour": 8, "minute": 15, "second": 17}
